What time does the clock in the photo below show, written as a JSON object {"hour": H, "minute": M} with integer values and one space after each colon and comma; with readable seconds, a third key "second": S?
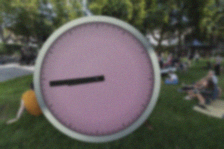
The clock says {"hour": 8, "minute": 44}
